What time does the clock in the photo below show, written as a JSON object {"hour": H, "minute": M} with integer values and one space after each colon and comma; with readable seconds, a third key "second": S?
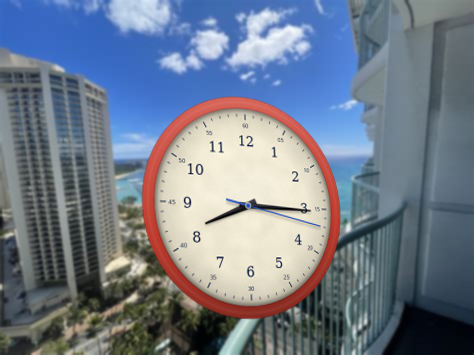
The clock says {"hour": 8, "minute": 15, "second": 17}
